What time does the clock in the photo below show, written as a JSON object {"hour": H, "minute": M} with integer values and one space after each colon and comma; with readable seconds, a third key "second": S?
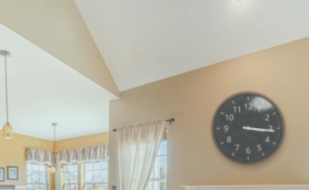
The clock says {"hour": 3, "minute": 16}
